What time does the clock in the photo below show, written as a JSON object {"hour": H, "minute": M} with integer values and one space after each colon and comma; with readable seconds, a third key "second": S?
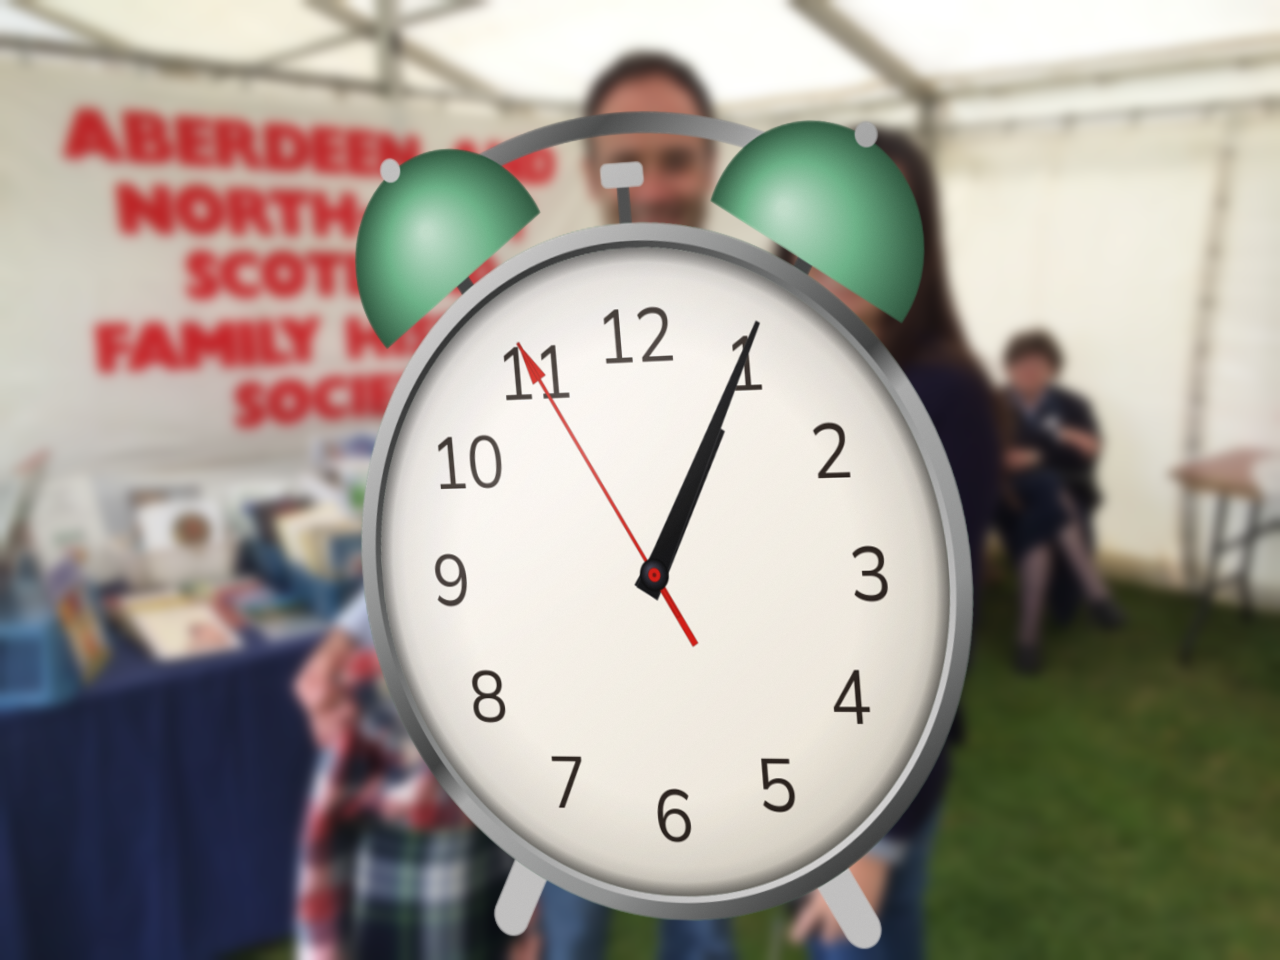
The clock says {"hour": 1, "minute": 4, "second": 55}
